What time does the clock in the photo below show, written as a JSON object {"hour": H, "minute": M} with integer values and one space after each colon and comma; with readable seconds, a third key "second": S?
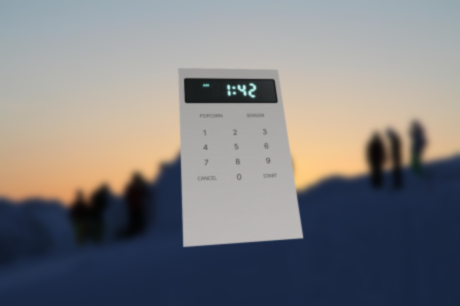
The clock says {"hour": 1, "minute": 42}
